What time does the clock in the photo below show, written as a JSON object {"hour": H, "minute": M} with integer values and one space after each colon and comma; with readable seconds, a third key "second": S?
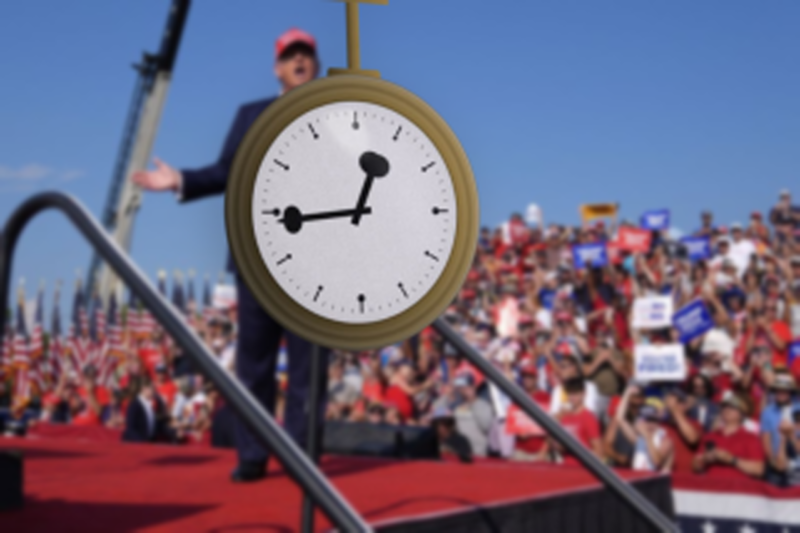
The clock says {"hour": 12, "minute": 44}
